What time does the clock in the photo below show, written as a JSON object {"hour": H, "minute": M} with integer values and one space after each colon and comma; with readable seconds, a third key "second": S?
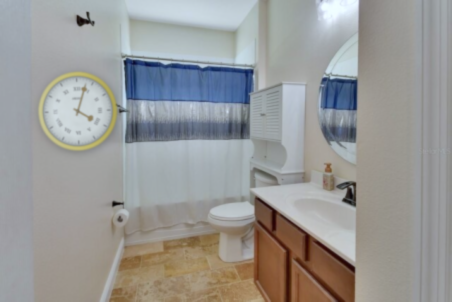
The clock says {"hour": 4, "minute": 3}
